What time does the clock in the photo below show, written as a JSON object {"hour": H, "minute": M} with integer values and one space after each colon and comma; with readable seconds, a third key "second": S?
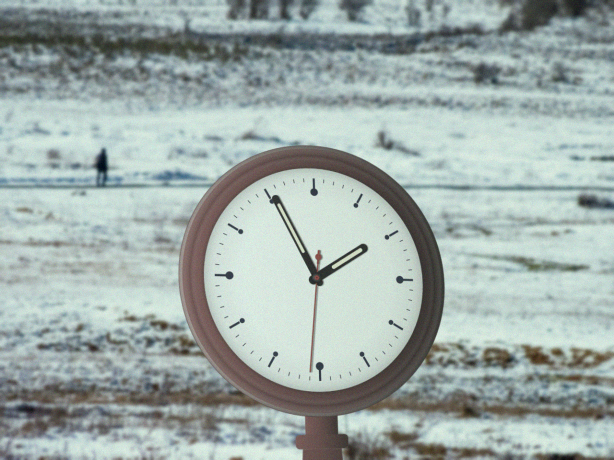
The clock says {"hour": 1, "minute": 55, "second": 31}
